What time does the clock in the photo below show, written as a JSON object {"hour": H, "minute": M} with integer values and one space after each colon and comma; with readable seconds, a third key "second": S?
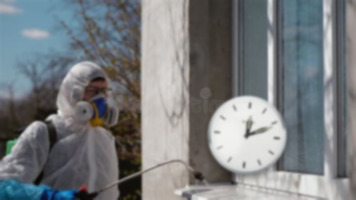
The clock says {"hour": 12, "minute": 11}
